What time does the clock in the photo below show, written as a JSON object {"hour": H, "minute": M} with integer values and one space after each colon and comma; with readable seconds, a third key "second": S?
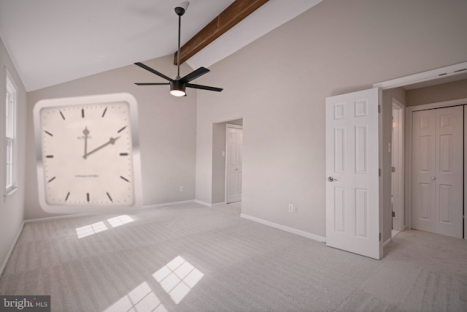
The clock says {"hour": 12, "minute": 11}
